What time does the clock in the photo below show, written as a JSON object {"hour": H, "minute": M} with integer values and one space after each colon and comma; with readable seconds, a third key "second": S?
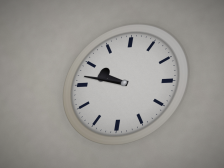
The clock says {"hour": 9, "minute": 47}
